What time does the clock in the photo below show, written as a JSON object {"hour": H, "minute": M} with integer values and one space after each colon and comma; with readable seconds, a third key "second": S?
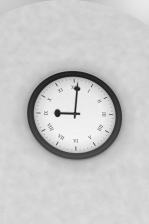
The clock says {"hour": 9, "minute": 1}
